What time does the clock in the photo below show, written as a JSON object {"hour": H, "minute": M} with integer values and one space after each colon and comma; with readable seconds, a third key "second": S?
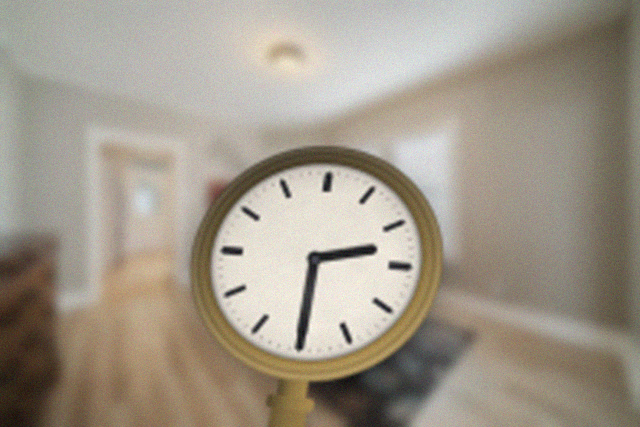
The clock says {"hour": 2, "minute": 30}
